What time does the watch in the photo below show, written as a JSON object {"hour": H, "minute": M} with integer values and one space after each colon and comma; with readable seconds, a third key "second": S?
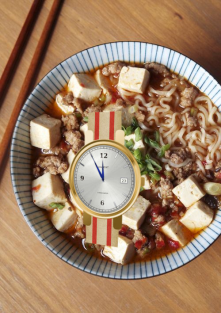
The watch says {"hour": 11, "minute": 55}
